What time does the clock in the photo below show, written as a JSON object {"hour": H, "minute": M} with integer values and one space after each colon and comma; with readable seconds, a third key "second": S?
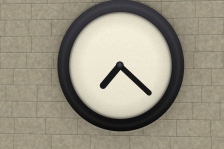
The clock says {"hour": 7, "minute": 22}
